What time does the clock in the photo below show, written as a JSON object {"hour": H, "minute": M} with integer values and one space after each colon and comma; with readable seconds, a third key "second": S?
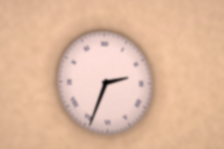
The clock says {"hour": 2, "minute": 34}
